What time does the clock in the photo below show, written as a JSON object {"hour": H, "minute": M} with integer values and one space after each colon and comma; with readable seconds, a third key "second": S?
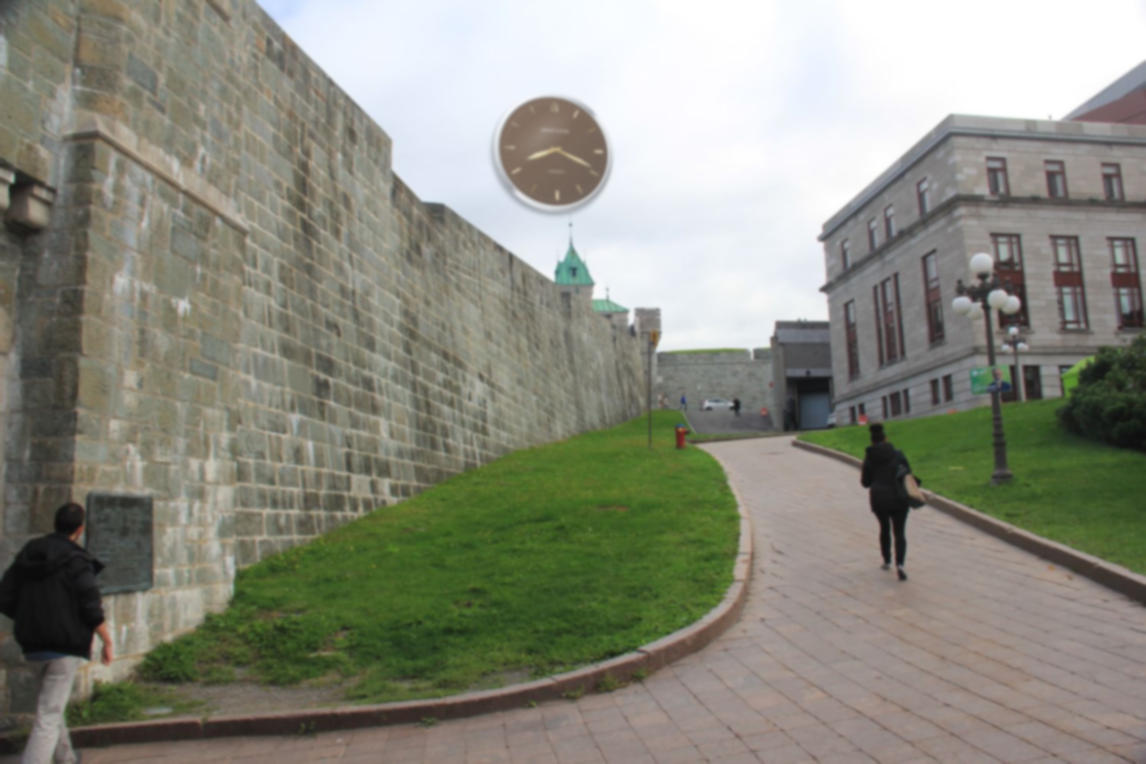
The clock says {"hour": 8, "minute": 19}
